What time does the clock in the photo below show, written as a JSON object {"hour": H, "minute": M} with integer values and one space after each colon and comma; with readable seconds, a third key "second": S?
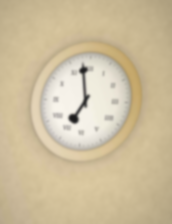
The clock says {"hour": 6, "minute": 58}
